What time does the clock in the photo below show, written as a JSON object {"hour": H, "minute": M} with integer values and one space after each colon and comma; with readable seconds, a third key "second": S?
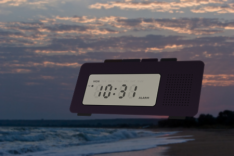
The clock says {"hour": 10, "minute": 31}
